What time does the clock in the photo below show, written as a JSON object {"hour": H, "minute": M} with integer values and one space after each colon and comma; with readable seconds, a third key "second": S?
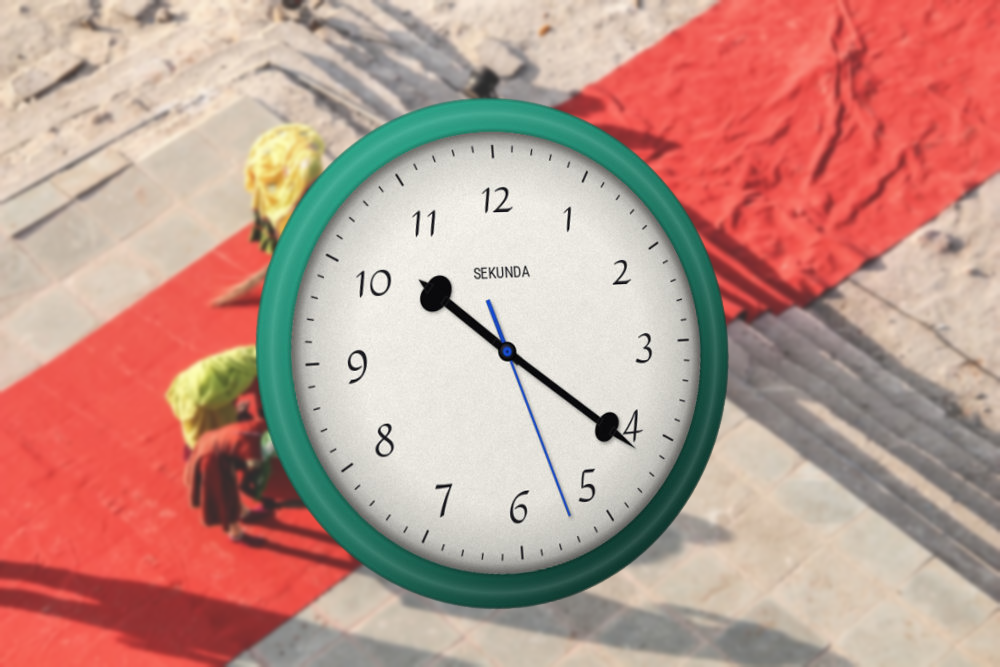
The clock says {"hour": 10, "minute": 21, "second": 27}
